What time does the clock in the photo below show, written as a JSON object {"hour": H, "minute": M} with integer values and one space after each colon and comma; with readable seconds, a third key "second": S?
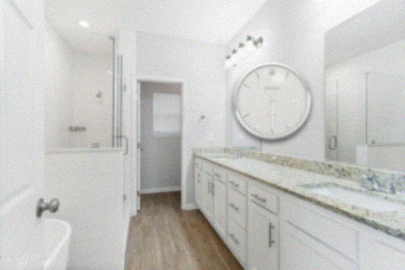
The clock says {"hour": 10, "minute": 30}
